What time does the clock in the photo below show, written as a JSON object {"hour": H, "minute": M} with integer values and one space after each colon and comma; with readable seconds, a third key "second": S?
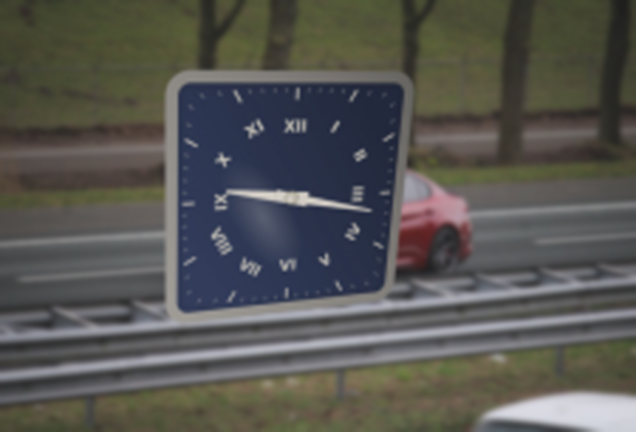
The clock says {"hour": 9, "minute": 17}
